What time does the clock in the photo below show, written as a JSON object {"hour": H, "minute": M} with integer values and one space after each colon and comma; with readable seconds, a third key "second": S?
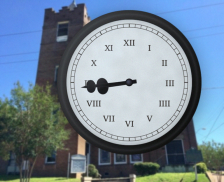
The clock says {"hour": 8, "minute": 44}
